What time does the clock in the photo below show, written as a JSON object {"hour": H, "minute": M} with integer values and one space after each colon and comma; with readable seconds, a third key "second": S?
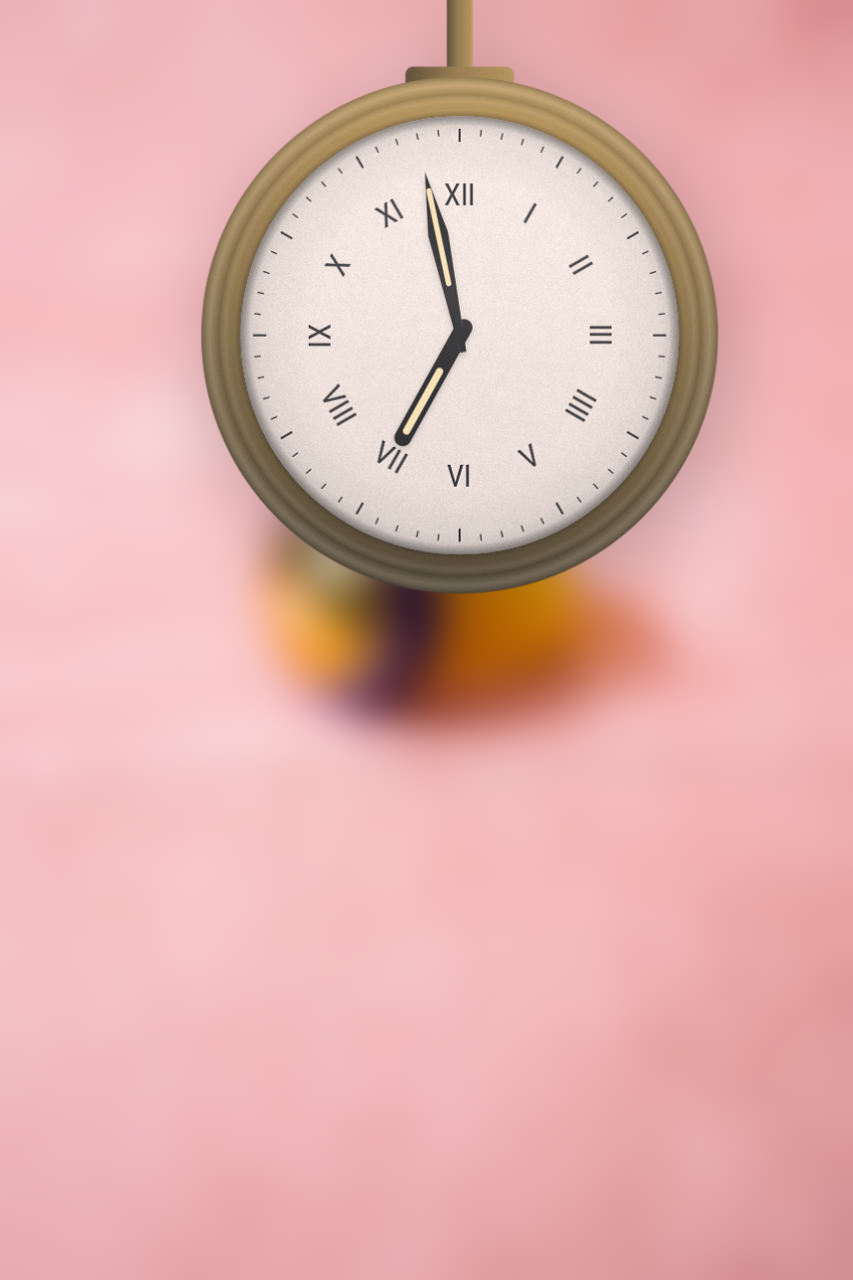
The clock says {"hour": 6, "minute": 58}
